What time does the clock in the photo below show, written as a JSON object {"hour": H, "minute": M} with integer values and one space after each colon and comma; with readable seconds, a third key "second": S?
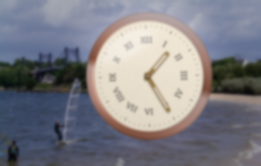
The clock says {"hour": 1, "minute": 25}
